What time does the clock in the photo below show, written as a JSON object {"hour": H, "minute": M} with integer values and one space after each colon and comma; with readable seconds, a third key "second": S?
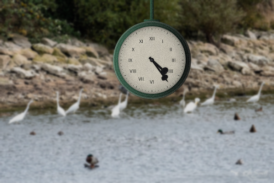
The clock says {"hour": 4, "minute": 24}
